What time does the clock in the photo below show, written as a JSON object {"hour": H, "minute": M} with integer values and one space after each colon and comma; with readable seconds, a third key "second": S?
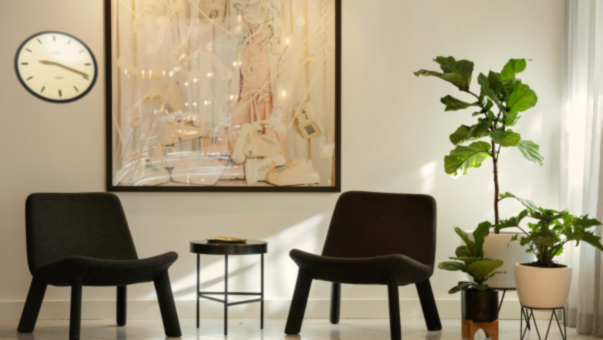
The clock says {"hour": 9, "minute": 19}
